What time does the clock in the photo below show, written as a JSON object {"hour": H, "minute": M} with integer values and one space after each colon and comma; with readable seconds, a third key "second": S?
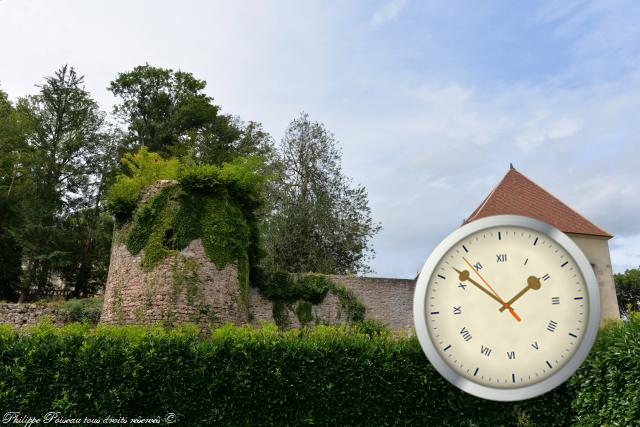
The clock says {"hour": 1, "minute": 51, "second": 54}
